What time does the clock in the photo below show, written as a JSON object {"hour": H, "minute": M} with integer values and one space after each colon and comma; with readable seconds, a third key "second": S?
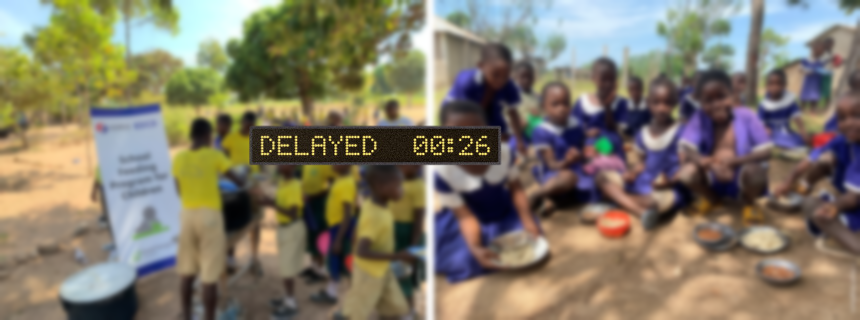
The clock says {"hour": 0, "minute": 26}
